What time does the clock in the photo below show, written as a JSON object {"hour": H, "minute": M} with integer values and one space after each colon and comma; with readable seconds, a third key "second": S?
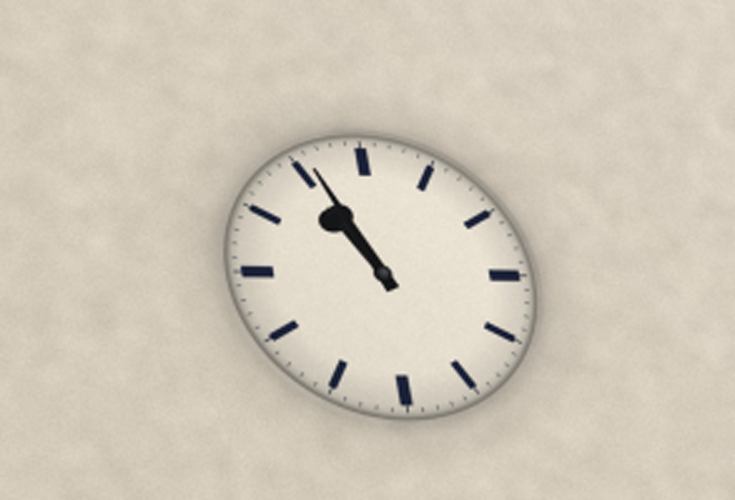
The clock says {"hour": 10, "minute": 56}
